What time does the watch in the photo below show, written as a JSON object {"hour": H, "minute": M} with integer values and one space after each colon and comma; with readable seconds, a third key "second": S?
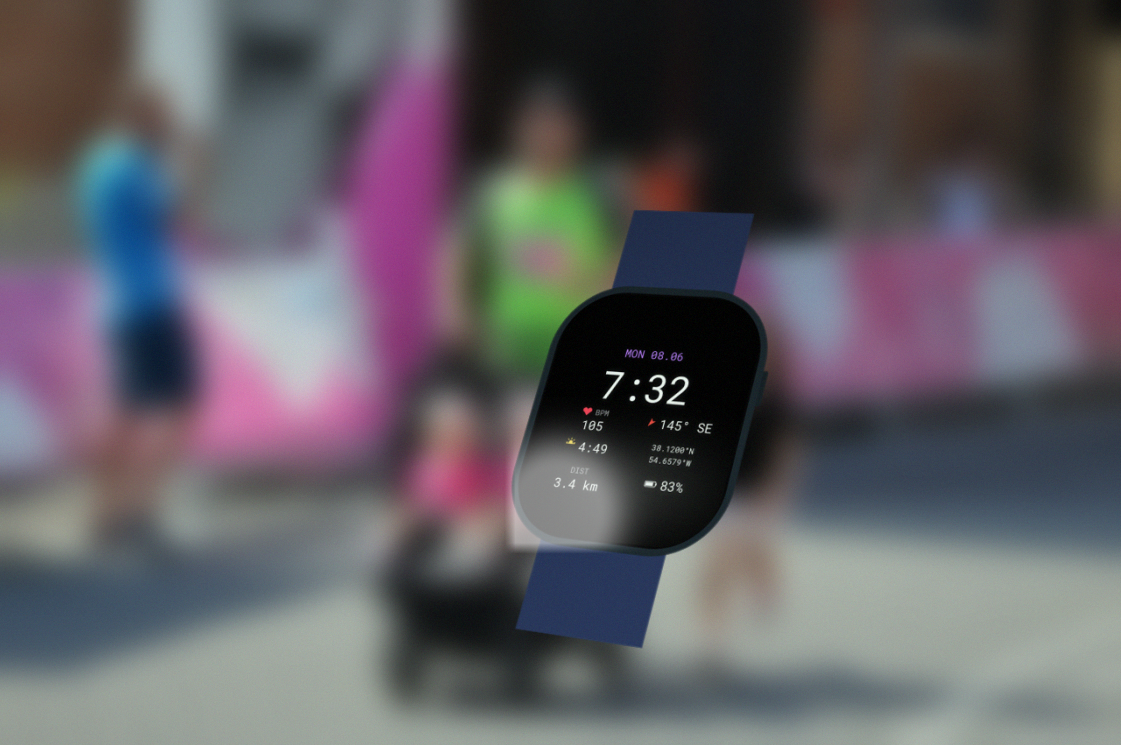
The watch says {"hour": 7, "minute": 32}
